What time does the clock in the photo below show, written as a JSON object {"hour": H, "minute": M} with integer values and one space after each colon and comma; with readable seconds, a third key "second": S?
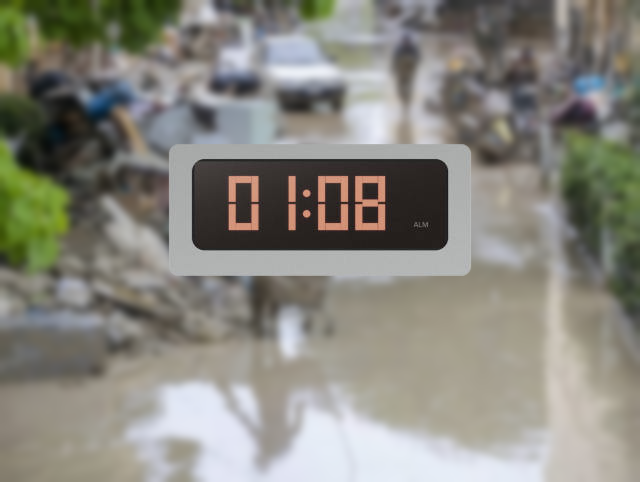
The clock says {"hour": 1, "minute": 8}
